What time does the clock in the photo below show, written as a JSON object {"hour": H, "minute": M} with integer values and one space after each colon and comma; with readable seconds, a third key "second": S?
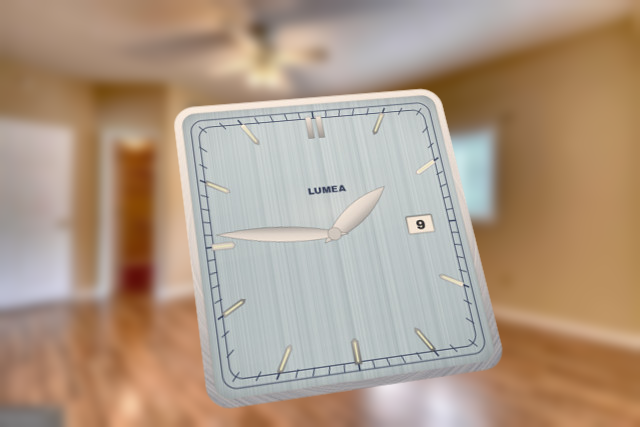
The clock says {"hour": 1, "minute": 46}
